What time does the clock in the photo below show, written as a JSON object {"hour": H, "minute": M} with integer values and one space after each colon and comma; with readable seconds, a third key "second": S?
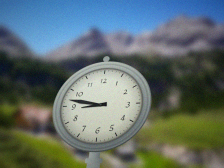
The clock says {"hour": 8, "minute": 47}
